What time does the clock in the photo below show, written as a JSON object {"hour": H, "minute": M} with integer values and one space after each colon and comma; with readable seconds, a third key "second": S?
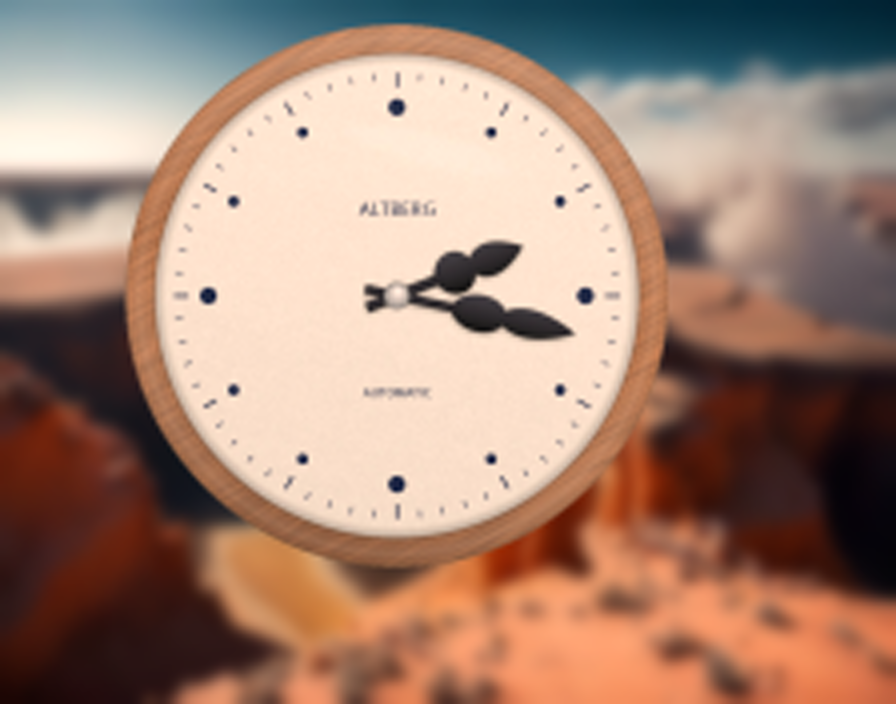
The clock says {"hour": 2, "minute": 17}
